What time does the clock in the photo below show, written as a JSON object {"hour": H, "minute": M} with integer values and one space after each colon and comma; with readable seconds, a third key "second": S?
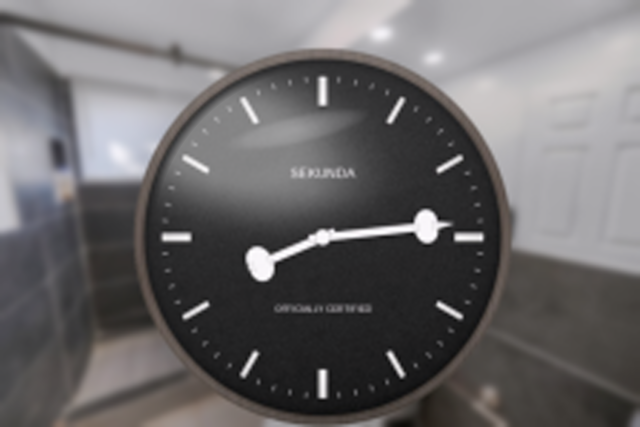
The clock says {"hour": 8, "minute": 14}
